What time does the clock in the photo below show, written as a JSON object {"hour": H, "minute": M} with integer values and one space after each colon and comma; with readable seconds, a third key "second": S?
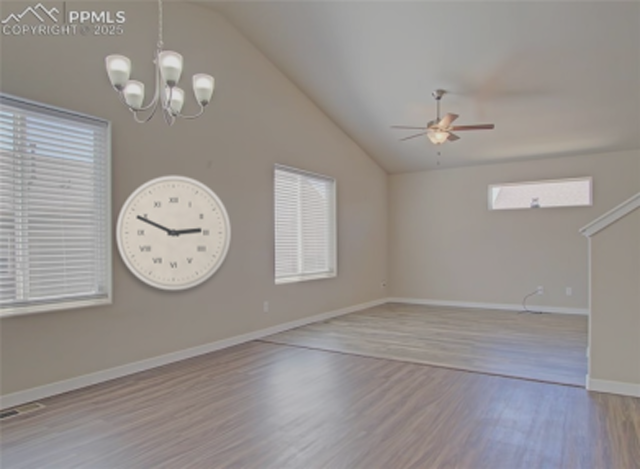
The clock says {"hour": 2, "minute": 49}
